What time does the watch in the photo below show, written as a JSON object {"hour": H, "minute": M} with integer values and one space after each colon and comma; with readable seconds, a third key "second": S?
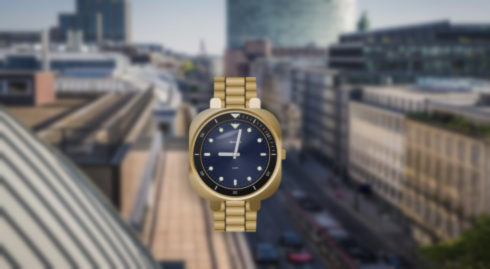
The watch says {"hour": 9, "minute": 2}
